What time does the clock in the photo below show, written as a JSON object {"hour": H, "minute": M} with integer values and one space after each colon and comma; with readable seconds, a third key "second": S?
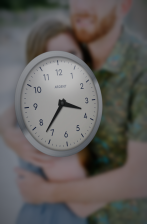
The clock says {"hour": 3, "minute": 37}
